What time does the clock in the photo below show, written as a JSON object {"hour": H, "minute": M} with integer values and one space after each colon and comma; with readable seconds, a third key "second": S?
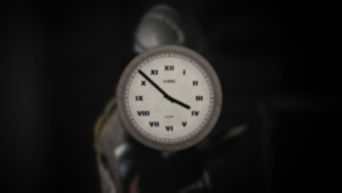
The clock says {"hour": 3, "minute": 52}
